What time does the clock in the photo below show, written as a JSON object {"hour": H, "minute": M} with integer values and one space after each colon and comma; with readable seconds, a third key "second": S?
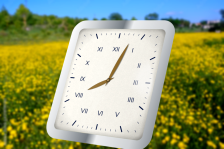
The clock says {"hour": 8, "minute": 3}
